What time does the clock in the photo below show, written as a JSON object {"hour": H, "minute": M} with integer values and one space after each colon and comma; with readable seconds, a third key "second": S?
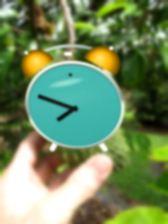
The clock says {"hour": 7, "minute": 49}
